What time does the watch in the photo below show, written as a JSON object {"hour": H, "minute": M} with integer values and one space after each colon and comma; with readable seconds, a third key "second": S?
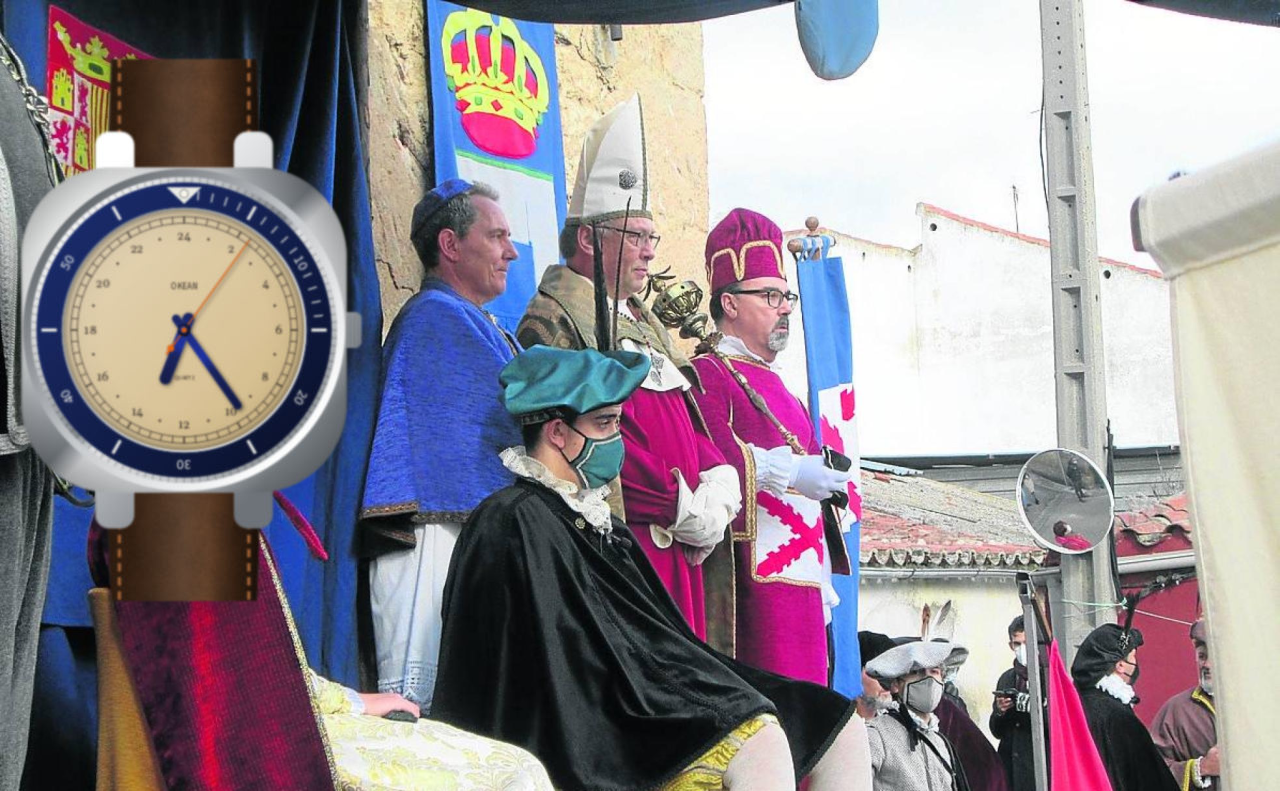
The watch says {"hour": 13, "minute": 24, "second": 6}
